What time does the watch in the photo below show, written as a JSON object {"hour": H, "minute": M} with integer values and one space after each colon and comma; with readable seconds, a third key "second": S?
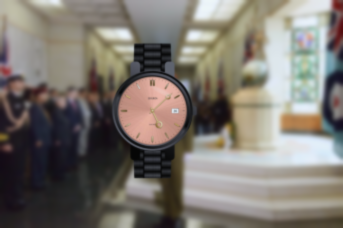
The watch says {"hour": 5, "minute": 8}
